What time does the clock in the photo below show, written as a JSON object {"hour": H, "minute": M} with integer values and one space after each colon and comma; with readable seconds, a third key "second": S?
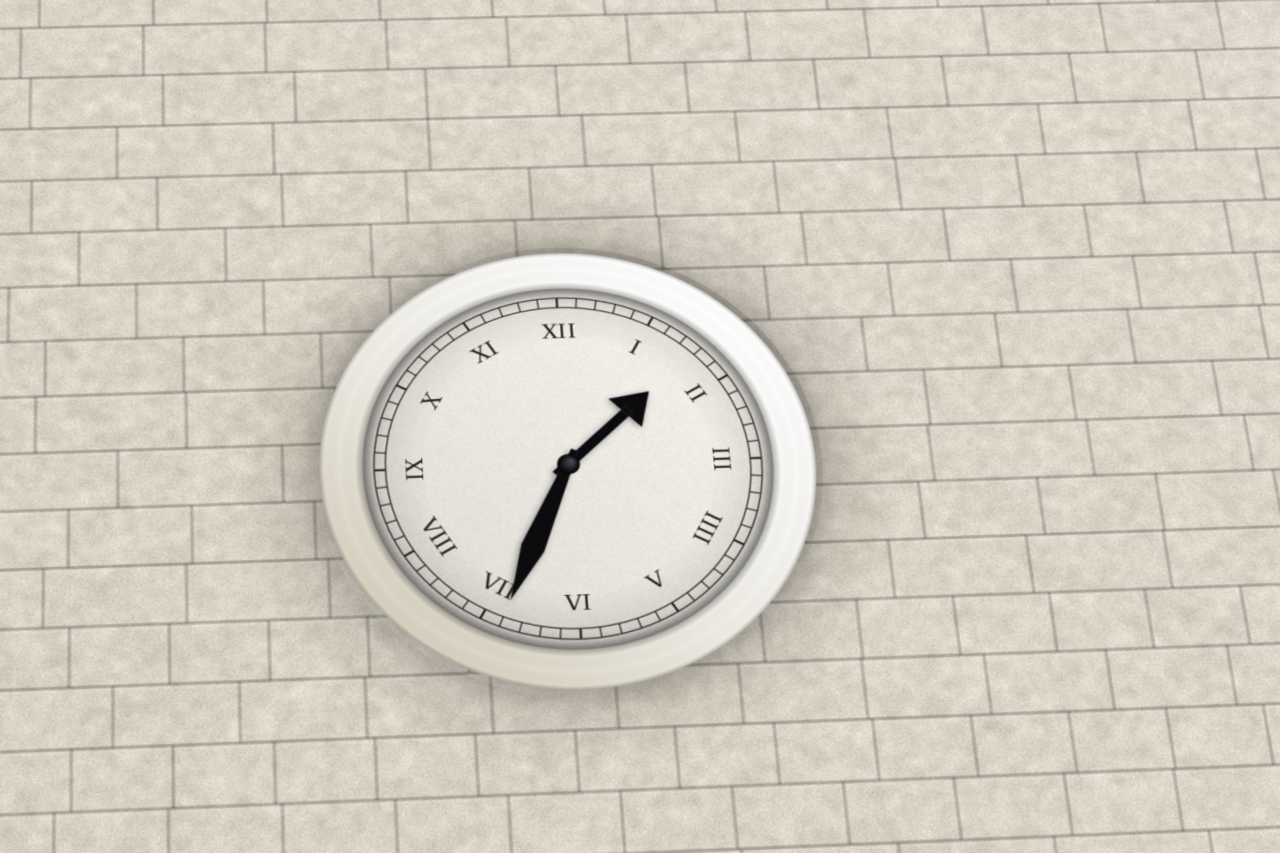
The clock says {"hour": 1, "minute": 34}
